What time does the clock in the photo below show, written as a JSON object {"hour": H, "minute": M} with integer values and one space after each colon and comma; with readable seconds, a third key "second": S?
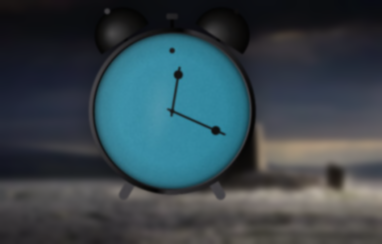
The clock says {"hour": 12, "minute": 19}
